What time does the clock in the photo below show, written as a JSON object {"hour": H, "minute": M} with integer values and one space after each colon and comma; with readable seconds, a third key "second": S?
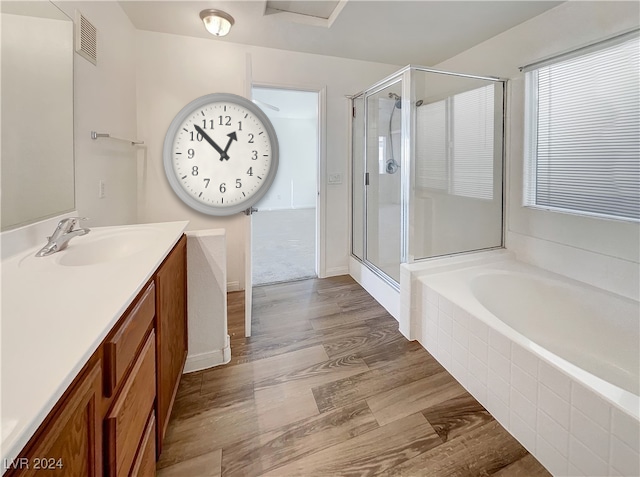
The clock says {"hour": 12, "minute": 52}
